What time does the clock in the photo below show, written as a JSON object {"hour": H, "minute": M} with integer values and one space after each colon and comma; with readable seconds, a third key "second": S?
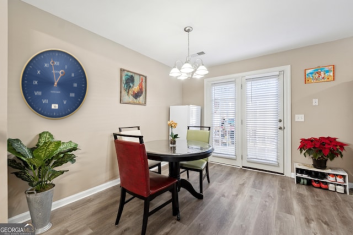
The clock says {"hour": 12, "minute": 58}
